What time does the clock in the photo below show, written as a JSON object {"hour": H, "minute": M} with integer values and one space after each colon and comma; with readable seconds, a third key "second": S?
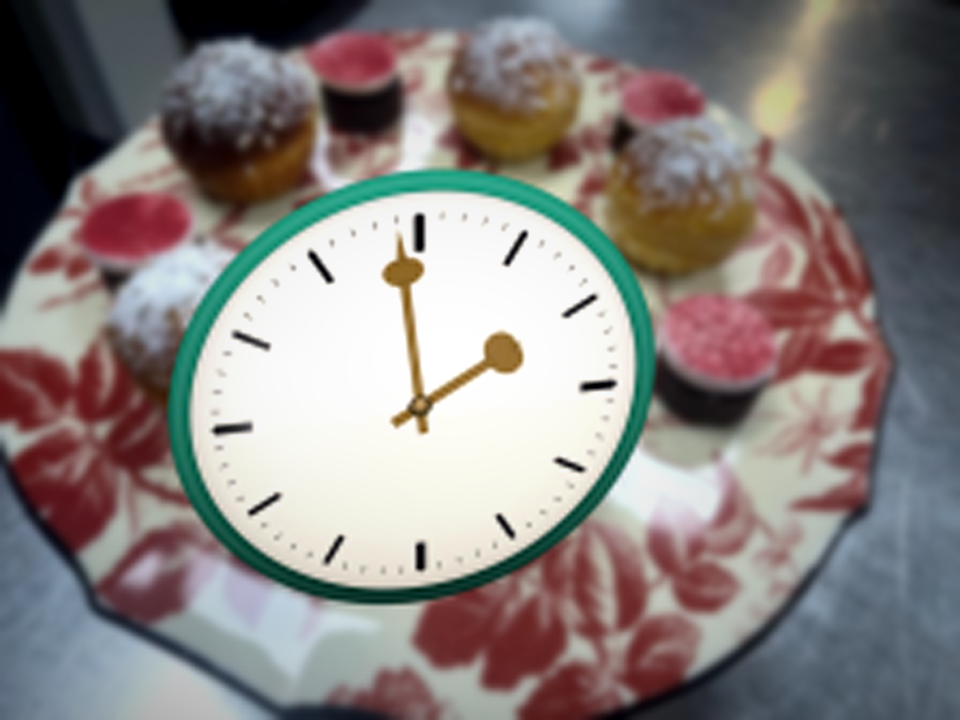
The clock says {"hour": 1, "minute": 59}
